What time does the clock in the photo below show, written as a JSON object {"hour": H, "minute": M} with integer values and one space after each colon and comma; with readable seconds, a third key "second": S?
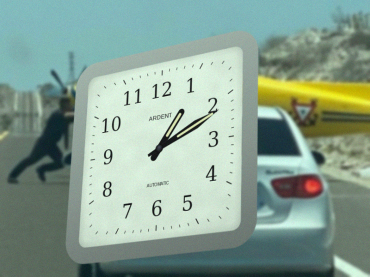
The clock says {"hour": 1, "minute": 11}
